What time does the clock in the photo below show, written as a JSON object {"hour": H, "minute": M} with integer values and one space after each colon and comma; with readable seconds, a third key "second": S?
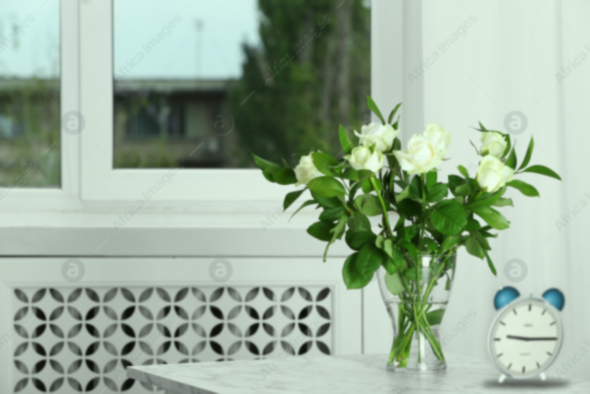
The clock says {"hour": 9, "minute": 15}
